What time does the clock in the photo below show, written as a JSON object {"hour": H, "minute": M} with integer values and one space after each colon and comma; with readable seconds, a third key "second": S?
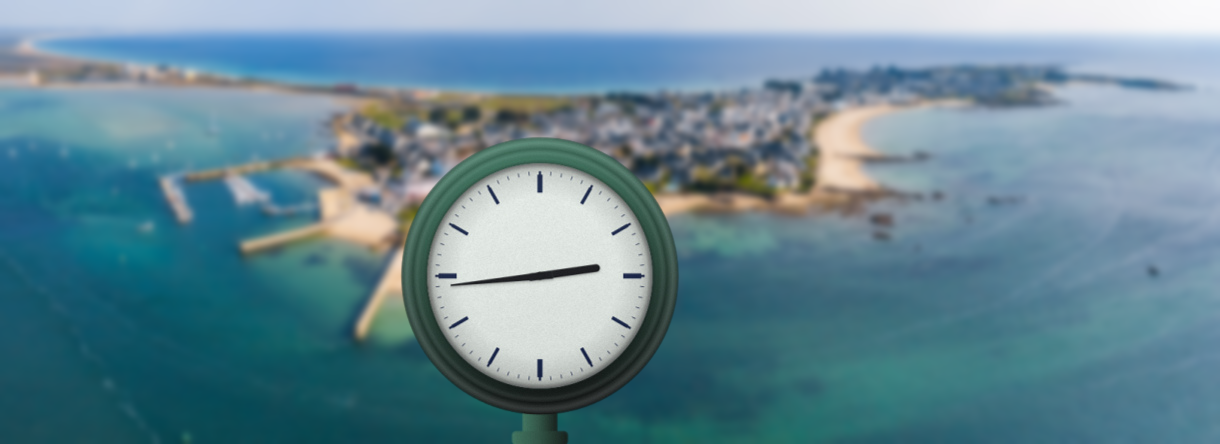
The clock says {"hour": 2, "minute": 44}
